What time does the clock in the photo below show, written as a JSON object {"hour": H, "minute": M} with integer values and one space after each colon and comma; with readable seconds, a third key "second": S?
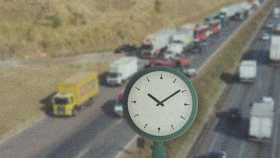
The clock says {"hour": 10, "minute": 9}
